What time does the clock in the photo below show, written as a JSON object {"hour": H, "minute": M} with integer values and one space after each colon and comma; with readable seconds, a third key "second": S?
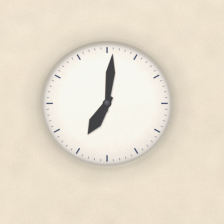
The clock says {"hour": 7, "minute": 1}
